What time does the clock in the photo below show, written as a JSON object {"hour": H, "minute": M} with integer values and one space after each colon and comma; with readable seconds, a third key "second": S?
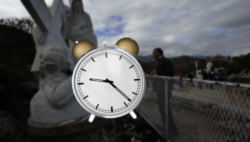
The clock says {"hour": 9, "minute": 23}
